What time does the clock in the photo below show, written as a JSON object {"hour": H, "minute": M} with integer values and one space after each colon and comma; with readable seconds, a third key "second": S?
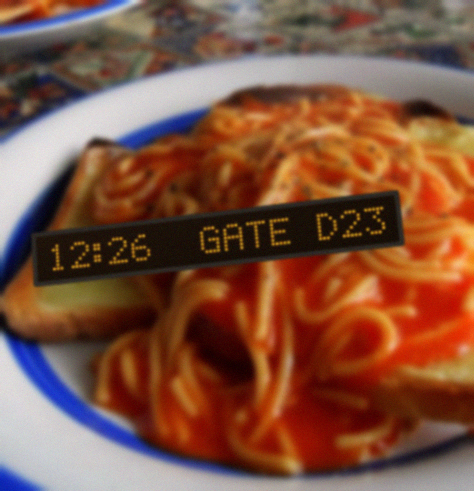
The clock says {"hour": 12, "minute": 26}
